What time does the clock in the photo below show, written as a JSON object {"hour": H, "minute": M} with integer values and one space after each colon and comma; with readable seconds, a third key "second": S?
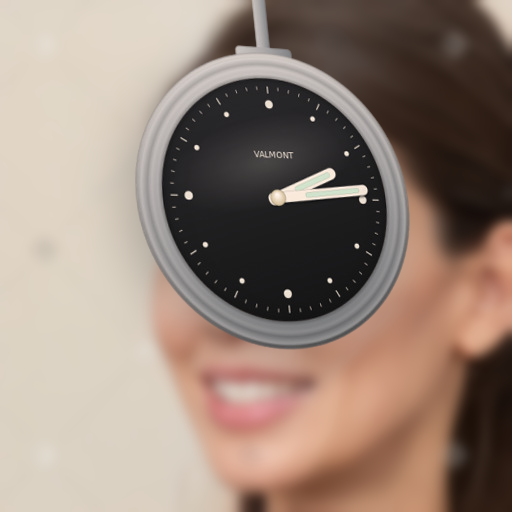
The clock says {"hour": 2, "minute": 14}
